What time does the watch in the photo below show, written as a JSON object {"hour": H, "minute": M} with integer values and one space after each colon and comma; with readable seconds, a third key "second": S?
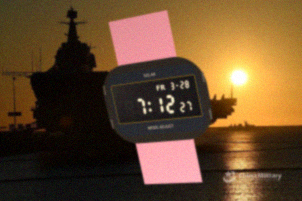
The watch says {"hour": 7, "minute": 12}
